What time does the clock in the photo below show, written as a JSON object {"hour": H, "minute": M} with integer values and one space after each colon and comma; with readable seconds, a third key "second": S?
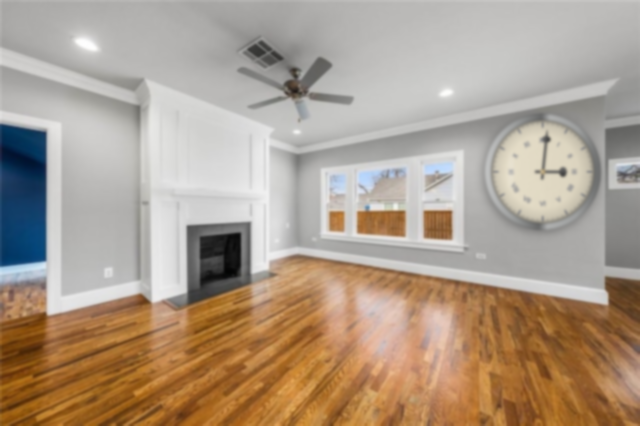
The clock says {"hour": 3, "minute": 1}
